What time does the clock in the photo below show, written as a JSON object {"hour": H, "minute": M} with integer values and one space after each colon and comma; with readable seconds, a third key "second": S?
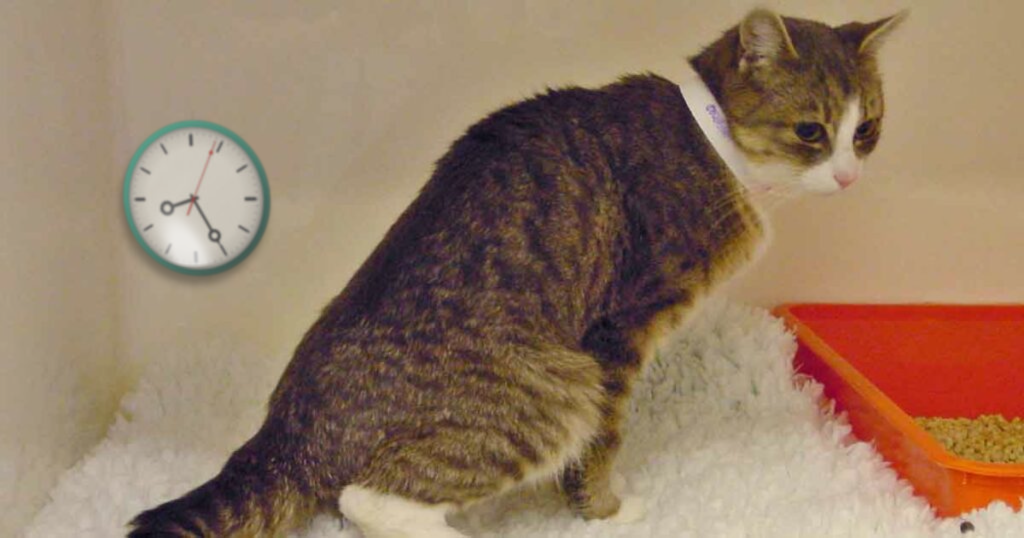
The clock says {"hour": 8, "minute": 25, "second": 4}
